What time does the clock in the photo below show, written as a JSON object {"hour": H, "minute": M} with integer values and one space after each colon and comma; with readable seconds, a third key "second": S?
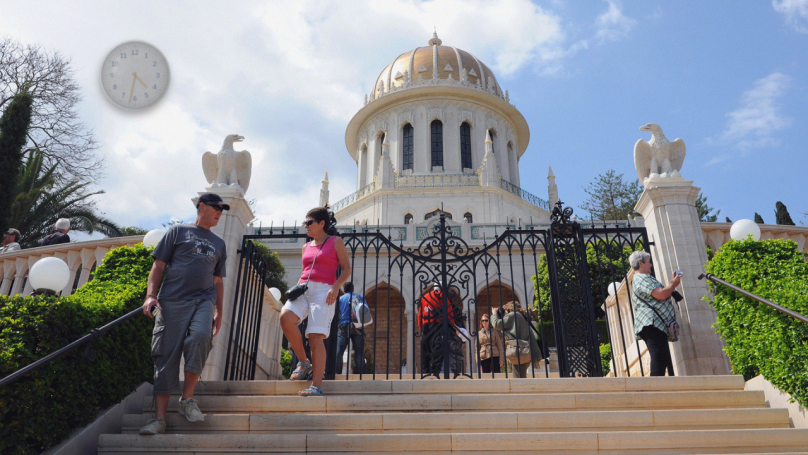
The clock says {"hour": 4, "minute": 32}
